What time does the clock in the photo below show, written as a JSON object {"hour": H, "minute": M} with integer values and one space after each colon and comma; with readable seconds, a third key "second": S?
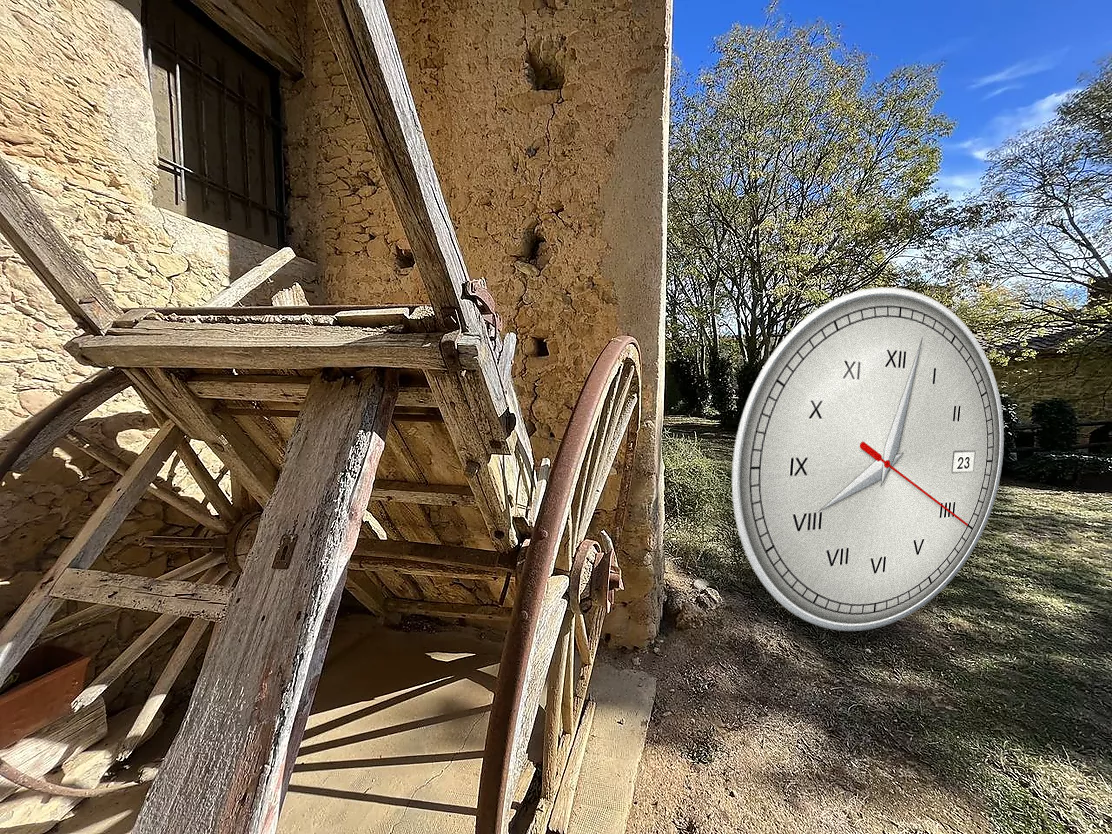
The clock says {"hour": 8, "minute": 2, "second": 20}
